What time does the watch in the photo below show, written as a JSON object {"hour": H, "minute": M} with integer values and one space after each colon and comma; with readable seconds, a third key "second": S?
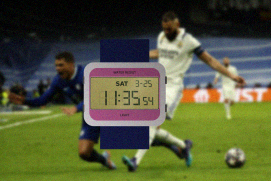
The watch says {"hour": 11, "minute": 35, "second": 54}
